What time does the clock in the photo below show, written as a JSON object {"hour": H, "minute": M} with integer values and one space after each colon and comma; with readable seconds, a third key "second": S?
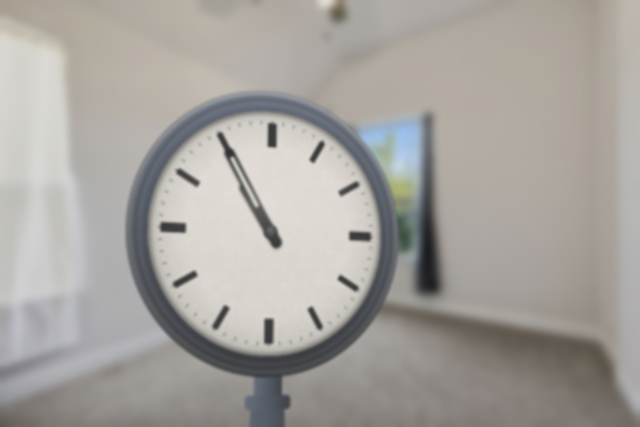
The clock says {"hour": 10, "minute": 55}
